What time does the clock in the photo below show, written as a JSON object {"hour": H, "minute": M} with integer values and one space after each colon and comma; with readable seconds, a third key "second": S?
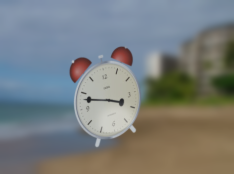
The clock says {"hour": 3, "minute": 48}
